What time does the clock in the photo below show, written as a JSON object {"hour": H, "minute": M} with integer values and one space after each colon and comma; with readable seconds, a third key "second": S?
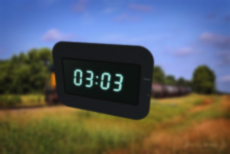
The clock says {"hour": 3, "minute": 3}
